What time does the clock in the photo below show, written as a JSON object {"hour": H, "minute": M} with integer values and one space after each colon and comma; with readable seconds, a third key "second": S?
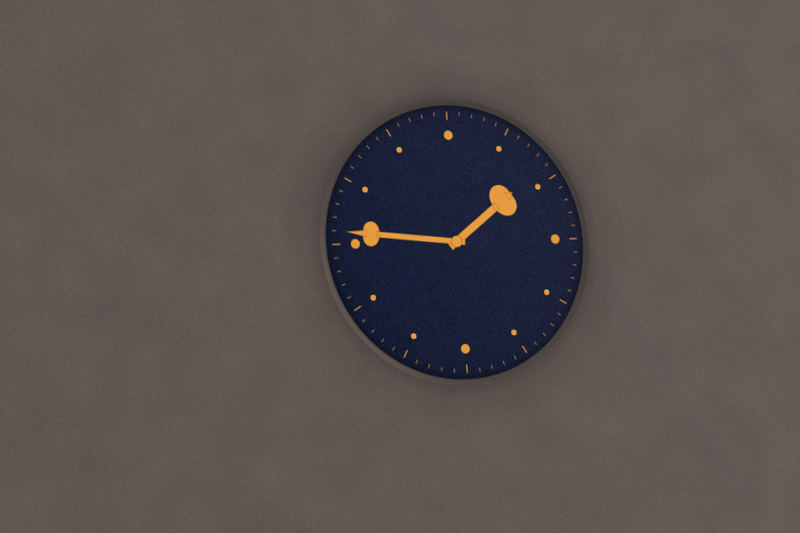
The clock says {"hour": 1, "minute": 46}
